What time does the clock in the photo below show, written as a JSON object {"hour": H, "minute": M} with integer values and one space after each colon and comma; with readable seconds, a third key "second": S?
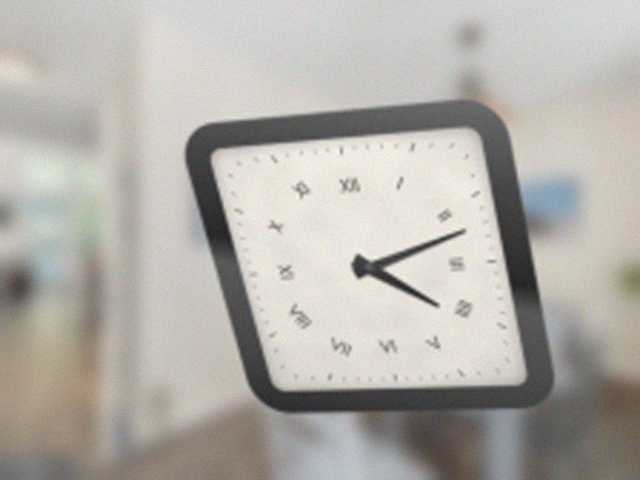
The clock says {"hour": 4, "minute": 12}
